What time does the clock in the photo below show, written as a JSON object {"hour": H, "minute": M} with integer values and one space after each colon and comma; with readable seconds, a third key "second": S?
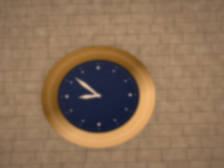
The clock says {"hour": 8, "minute": 52}
